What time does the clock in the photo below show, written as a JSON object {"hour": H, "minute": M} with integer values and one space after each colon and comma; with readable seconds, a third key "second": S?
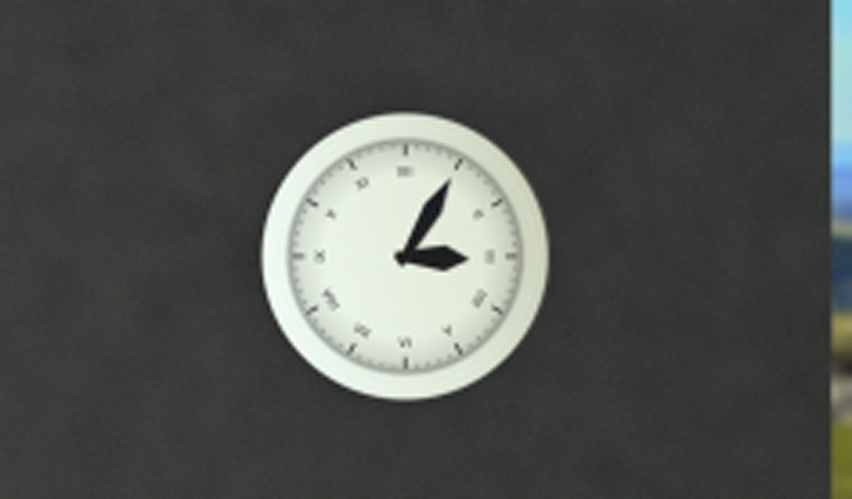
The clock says {"hour": 3, "minute": 5}
